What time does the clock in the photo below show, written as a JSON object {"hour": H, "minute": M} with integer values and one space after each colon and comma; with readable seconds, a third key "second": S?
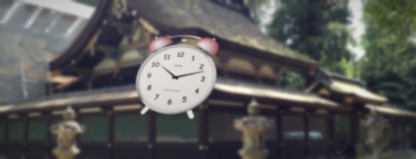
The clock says {"hour": 10, "minute": 12}
